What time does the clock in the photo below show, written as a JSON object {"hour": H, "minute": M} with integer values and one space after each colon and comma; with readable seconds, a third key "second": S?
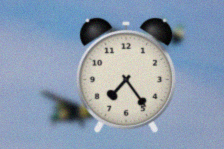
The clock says {"hour": 7, "minute": 24}
